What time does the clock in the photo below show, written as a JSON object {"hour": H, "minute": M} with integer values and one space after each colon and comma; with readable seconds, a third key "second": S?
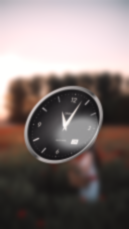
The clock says {"hour": 11, "minute": 3}
